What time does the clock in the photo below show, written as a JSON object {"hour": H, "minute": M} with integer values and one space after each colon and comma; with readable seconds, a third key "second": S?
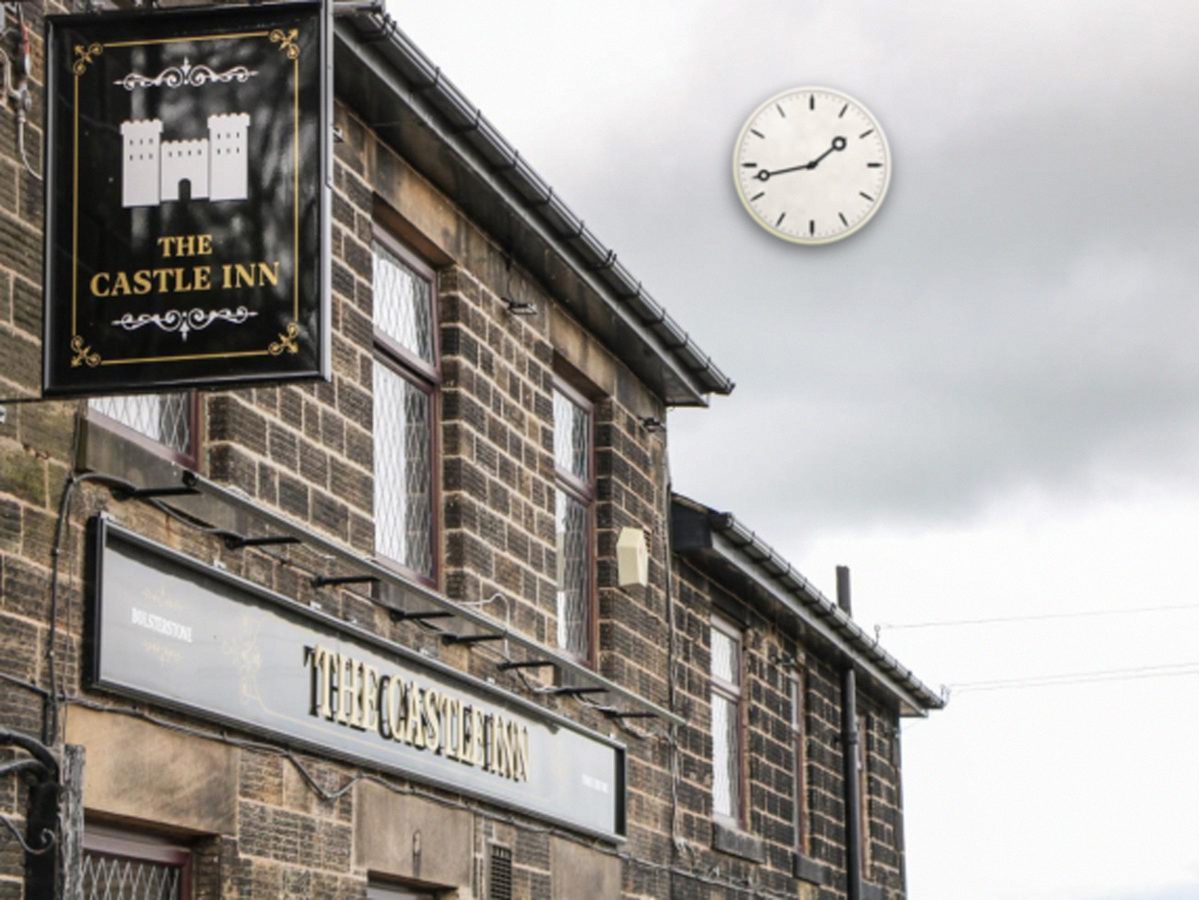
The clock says {"hour": 1, "minute": 43}
